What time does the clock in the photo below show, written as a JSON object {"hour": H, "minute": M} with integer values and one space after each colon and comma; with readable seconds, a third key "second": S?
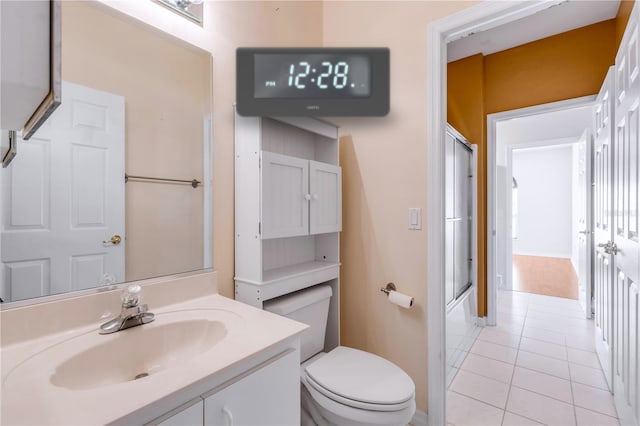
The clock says {"hour": 12, "minute": 28}
